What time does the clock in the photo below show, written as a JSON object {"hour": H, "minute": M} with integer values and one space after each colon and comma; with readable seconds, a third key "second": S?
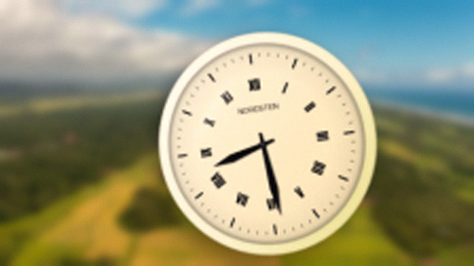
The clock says {"hour": 8, "minute": 29}
